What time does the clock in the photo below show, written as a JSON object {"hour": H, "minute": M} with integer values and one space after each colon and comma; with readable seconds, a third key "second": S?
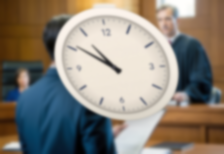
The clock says {"hour": 10, "minute": 51}
